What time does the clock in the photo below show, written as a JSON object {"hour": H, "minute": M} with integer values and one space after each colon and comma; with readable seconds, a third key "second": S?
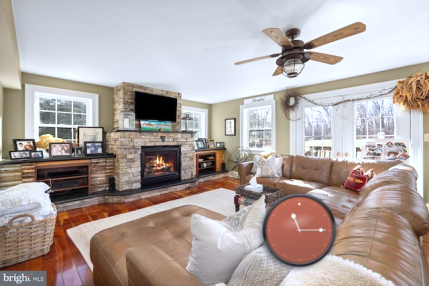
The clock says {"hour": 11, "minute": 15}
